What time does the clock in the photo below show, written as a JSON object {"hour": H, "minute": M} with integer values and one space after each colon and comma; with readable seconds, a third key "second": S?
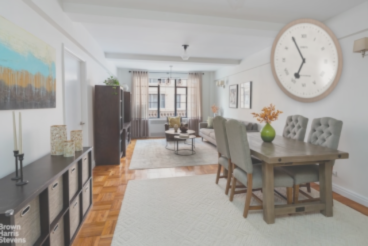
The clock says {"hour": 6, "minute": 55}
